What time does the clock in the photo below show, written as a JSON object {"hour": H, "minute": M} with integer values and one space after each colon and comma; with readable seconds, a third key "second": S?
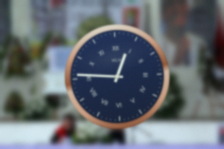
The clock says {"hour": 12, "minute": 46}
